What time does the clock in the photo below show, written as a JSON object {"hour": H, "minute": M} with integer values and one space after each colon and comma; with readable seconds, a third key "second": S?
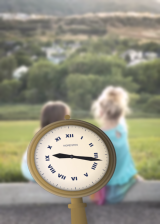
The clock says {"hour": 9, "minute": 17}
